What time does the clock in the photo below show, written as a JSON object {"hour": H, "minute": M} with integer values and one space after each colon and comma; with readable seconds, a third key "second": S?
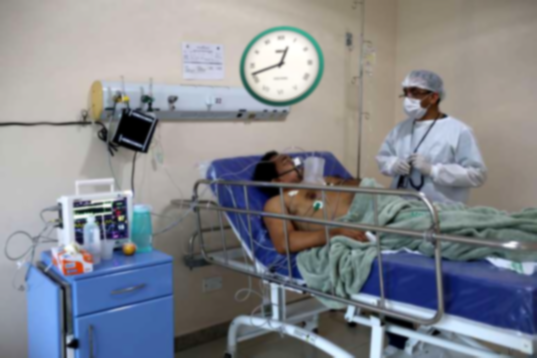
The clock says {"hour": 12, "minute": 42}
